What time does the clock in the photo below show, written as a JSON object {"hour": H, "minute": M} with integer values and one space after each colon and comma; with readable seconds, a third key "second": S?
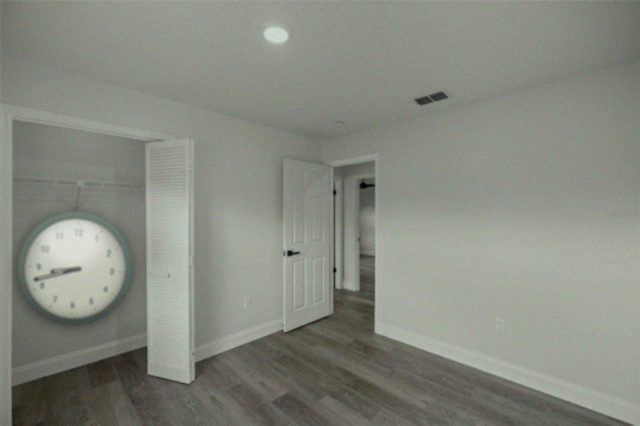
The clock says {"hour": 8, "minute": 42}
